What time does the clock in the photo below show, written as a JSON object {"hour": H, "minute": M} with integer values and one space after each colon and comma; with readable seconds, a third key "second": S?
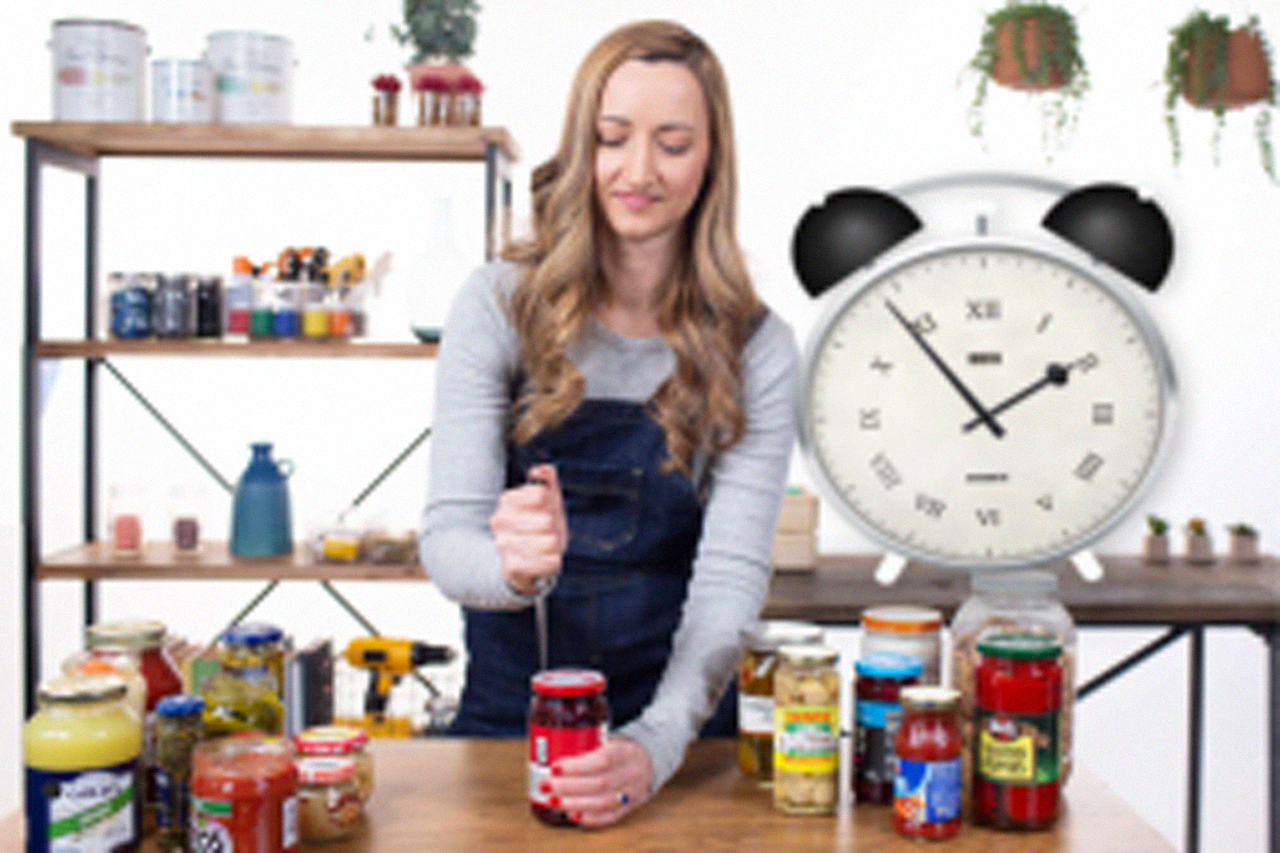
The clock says {"hour": 1, "minute": 54}
